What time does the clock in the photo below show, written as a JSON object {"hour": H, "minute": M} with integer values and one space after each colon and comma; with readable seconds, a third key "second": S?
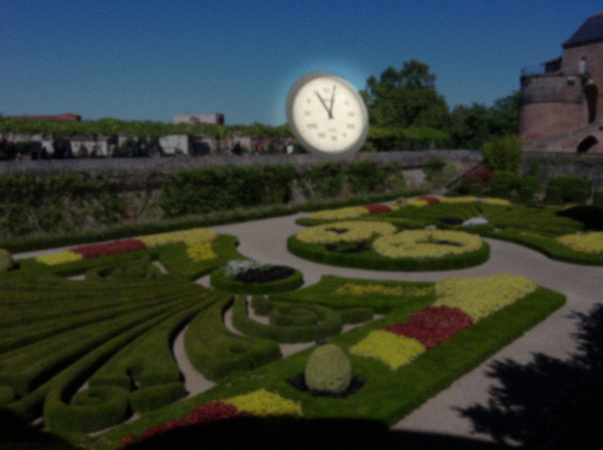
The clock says {"hour": 11, "minute": 3}
